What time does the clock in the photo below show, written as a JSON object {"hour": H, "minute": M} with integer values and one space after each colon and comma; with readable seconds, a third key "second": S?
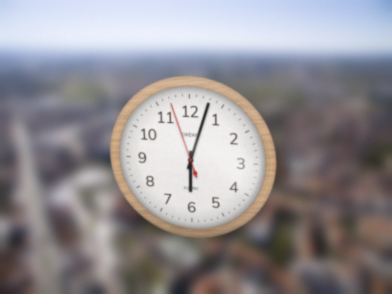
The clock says {"hour": 6, "minute": 2, "second": 57}
